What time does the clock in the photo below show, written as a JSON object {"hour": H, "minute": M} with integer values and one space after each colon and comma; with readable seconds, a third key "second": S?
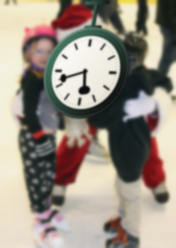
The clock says {"hour": 5, "minute": 42}
